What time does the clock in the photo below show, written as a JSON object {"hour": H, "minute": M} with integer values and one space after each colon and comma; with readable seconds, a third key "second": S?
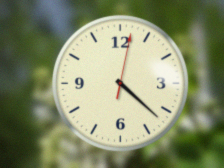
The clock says {"hour": 4, "minute": 22, "second": 2}
